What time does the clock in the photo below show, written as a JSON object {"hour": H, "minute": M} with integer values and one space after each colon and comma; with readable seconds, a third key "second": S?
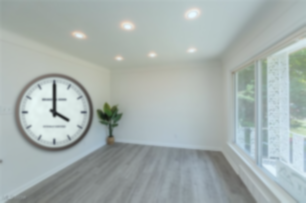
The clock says {"hour": 4, "minute": 0}
